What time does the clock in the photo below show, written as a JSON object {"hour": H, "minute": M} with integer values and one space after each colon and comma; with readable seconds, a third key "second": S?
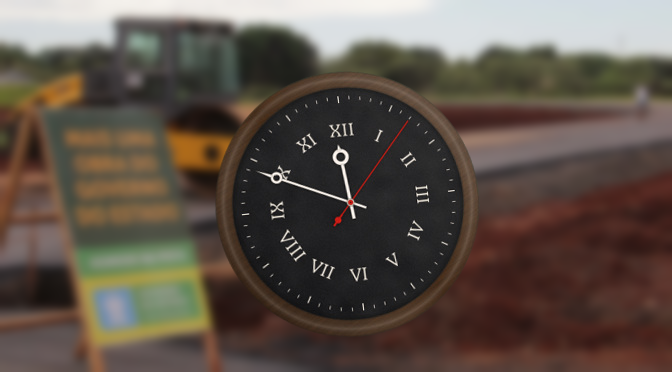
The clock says {"hour": 11, "minute": 49, "second": 7}
